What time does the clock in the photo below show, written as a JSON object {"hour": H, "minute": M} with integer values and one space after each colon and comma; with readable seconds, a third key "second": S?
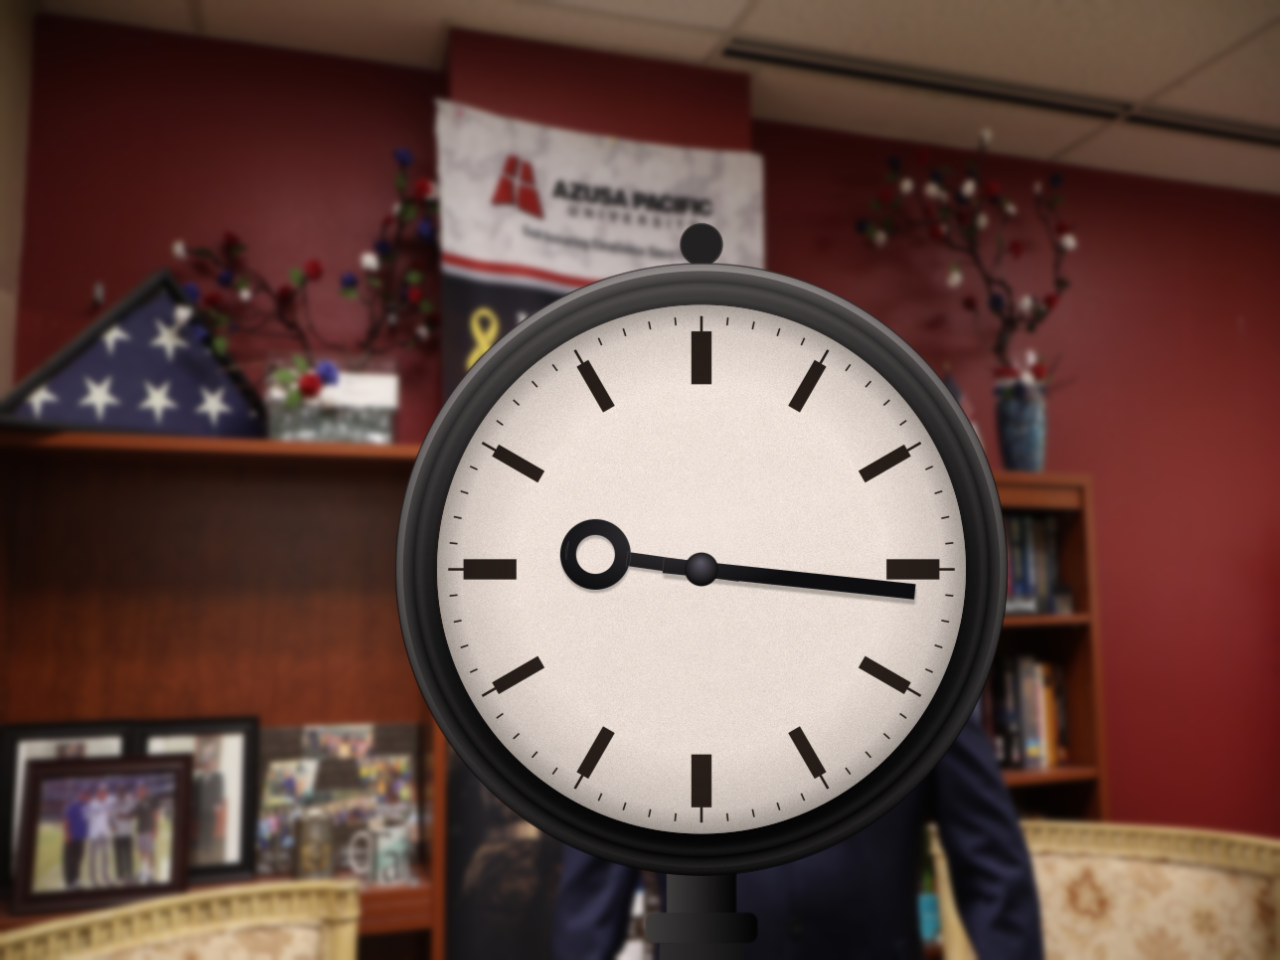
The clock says {"hour": 9, "minute": 16}
